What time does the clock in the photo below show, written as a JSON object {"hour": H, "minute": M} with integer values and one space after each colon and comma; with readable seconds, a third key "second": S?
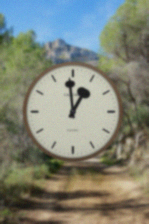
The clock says {"hour": 12, "minute": 59}
